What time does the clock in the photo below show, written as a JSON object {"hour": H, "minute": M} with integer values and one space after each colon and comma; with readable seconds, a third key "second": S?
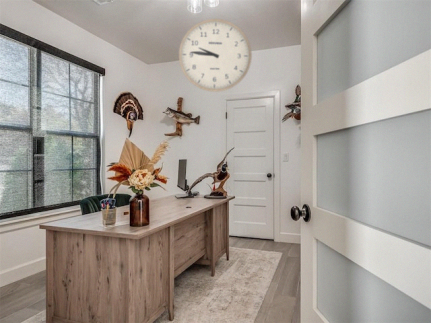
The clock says {"hour": 9, "minute": 46}
